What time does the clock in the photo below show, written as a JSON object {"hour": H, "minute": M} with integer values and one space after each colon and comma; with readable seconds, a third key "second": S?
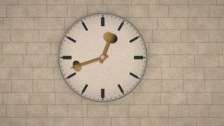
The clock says {"hour": 12, "minute": 42}
